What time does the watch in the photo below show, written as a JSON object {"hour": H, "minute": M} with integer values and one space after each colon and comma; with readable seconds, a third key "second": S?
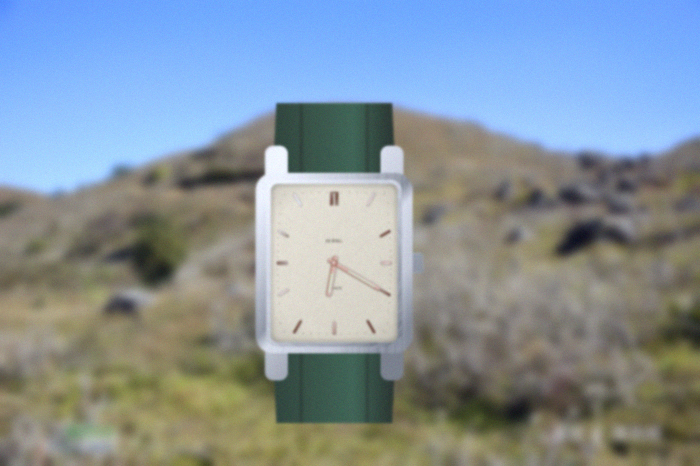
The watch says {"hour": 6, "minute": 20}
